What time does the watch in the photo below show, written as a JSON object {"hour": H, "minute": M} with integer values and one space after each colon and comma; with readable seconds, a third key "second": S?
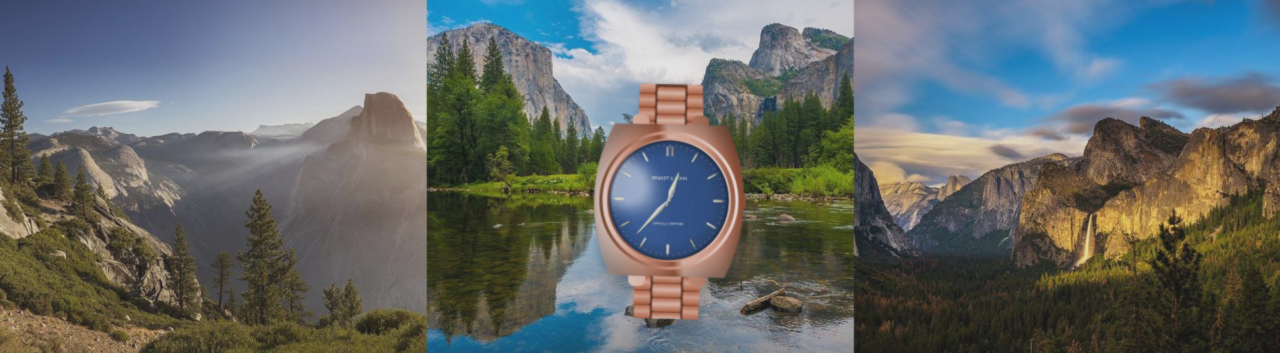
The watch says {"hour": 12, "minute": 37}
